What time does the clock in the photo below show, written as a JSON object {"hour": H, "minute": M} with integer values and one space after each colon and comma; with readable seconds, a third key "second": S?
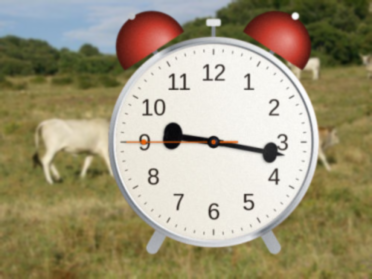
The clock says {"hour": 9, "minute": 16, "second": 45}
